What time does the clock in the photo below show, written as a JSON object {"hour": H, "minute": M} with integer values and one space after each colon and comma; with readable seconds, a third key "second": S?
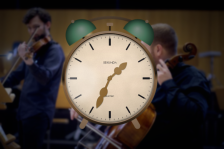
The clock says {"hour": 1, "minute": 34}
